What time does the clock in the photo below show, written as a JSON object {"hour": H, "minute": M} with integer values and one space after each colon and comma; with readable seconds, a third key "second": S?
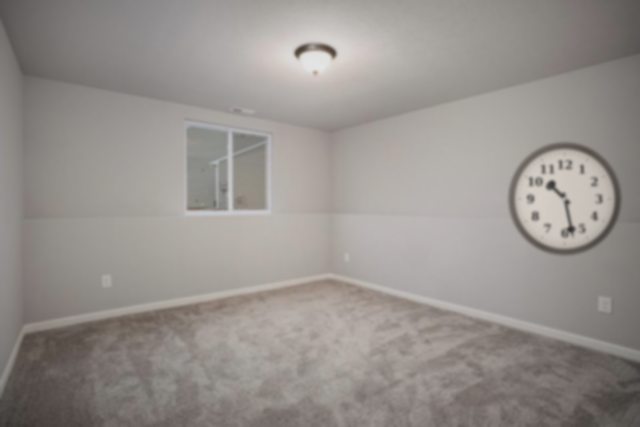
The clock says {"hour": 10, "minute": 28}
